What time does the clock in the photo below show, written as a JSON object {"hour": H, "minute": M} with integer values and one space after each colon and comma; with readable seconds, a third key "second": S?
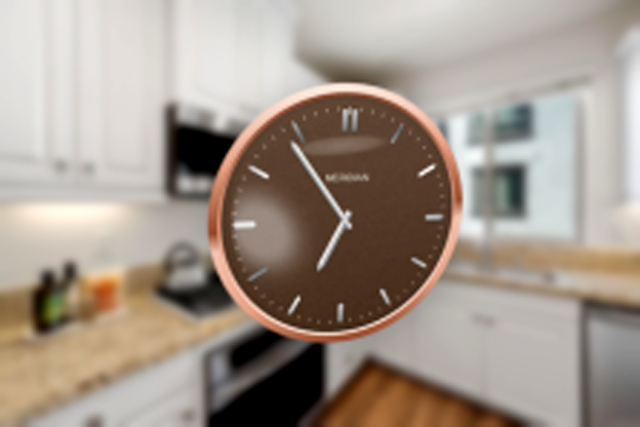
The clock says {"hour": 6, "minute": 54}
